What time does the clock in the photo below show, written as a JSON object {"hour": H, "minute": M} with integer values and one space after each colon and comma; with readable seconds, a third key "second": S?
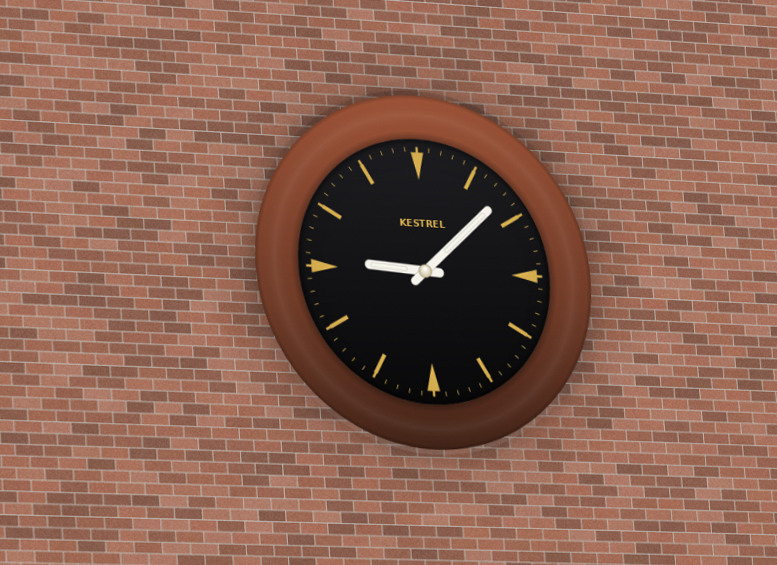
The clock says {"hour": 9, "minute": 8}
